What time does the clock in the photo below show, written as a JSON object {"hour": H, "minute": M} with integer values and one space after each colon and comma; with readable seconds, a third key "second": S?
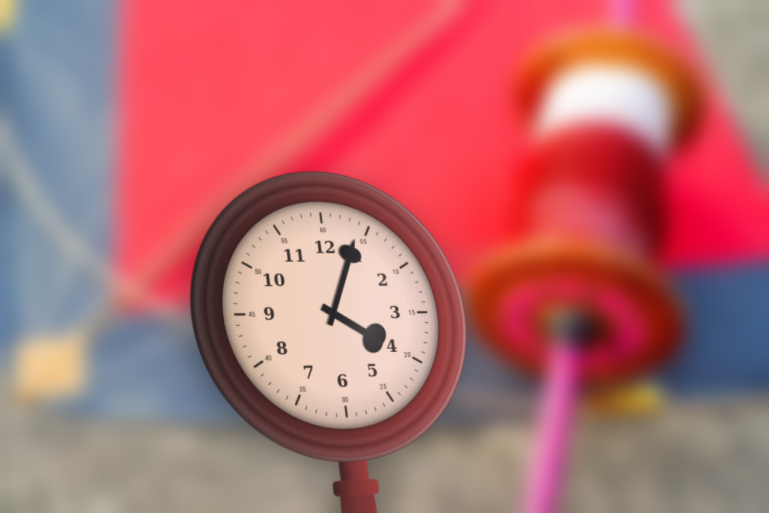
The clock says {"hour": 4, "minute": 4}
